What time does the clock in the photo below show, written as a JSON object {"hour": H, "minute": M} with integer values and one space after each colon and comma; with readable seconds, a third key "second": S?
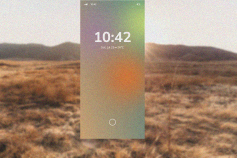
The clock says {"hour": 10, "minute": 42}
